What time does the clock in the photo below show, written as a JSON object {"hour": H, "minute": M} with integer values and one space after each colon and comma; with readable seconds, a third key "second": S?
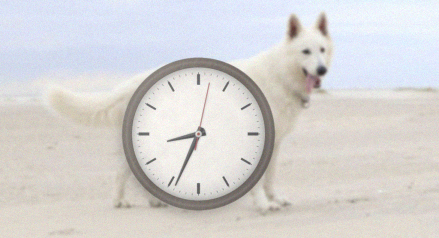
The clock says {"hour": 8, "minute": 34, "second": 2}
